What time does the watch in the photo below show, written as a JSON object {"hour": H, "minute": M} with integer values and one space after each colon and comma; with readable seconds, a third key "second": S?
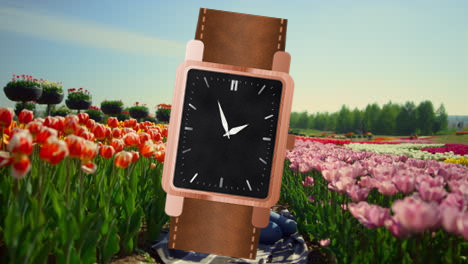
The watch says {"hour": 1, "minute": 56}
